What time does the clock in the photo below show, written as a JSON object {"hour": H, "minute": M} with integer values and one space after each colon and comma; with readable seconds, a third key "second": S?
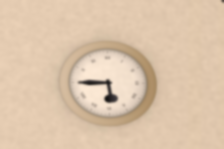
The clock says {"hour": 5, "minute": 45}
